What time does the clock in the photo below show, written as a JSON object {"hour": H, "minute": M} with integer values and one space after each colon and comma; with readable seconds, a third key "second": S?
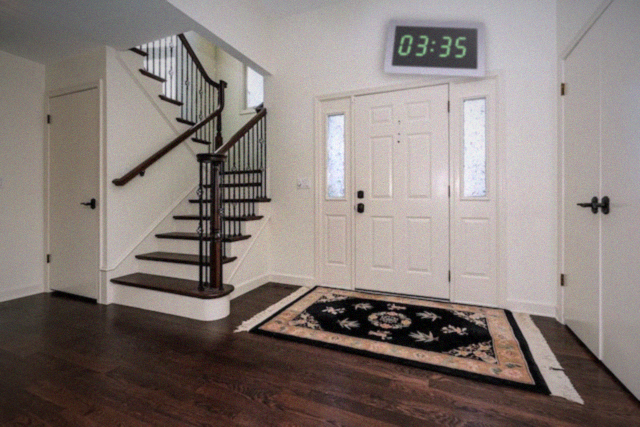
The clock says {"hour": 3, "minute": 35}
